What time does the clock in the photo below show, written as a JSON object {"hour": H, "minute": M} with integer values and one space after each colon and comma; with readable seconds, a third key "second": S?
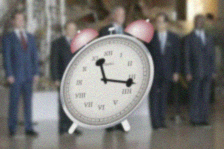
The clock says {"hour": 11, "minute": 17}
